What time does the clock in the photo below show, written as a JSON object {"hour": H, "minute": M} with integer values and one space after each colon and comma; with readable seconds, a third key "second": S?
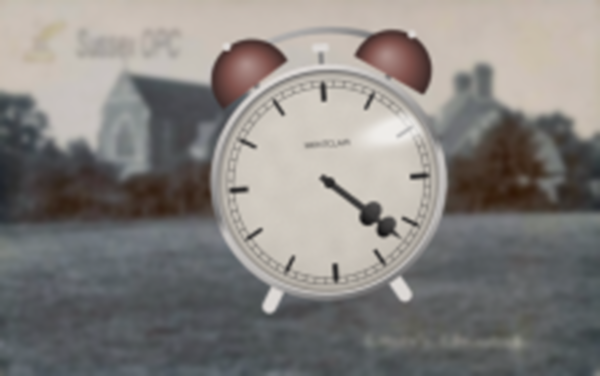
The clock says {"hour": 4, "minute": 22}
